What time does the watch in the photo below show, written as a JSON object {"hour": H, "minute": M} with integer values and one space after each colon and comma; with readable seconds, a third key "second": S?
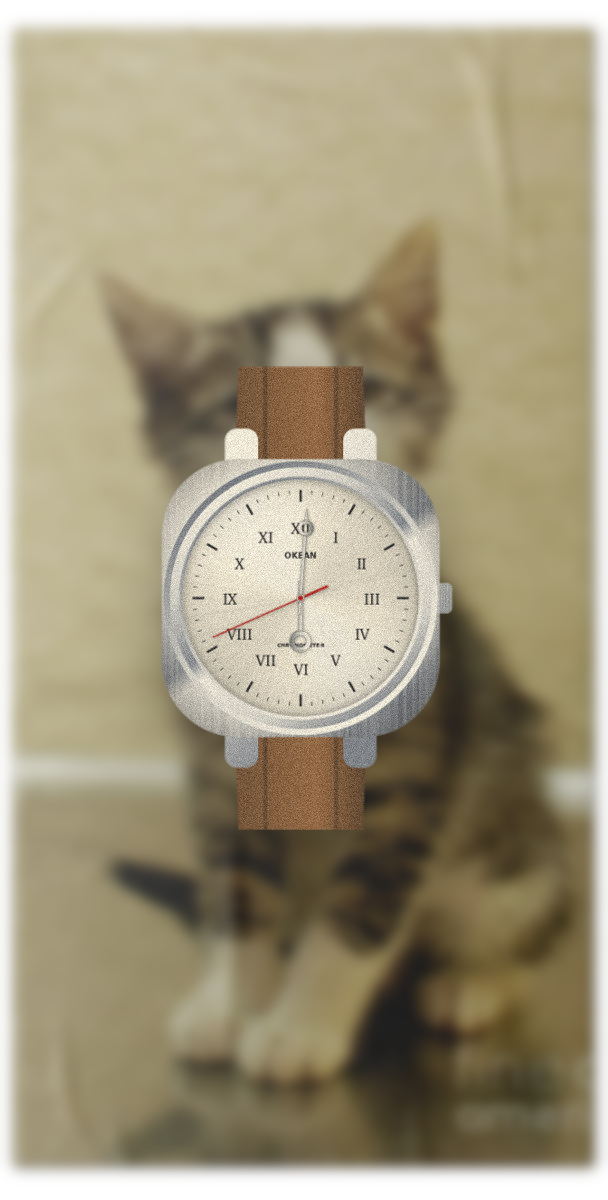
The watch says {"hour": 6, "minute": 0, "second": 41}
